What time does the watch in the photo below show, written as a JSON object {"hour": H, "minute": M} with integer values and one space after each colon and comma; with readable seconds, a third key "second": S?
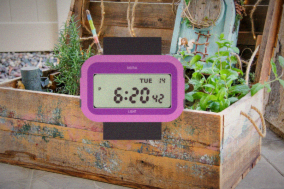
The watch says {"hour": 6, "minute": 20, "second": 42}
